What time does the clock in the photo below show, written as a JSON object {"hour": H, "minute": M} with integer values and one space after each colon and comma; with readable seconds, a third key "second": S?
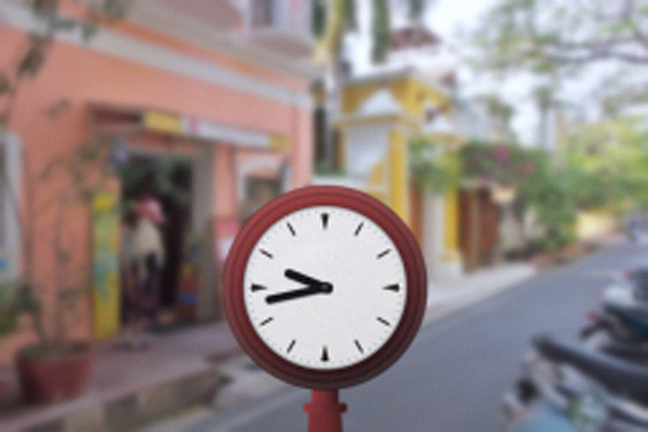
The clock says {"hour": 9, "minute": 43}
